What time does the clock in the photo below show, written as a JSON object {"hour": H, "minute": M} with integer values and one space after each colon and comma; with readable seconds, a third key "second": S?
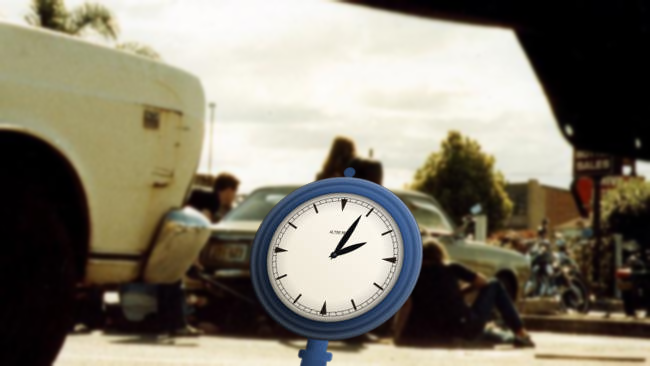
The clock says {"hour": 2, "minute": 4}
